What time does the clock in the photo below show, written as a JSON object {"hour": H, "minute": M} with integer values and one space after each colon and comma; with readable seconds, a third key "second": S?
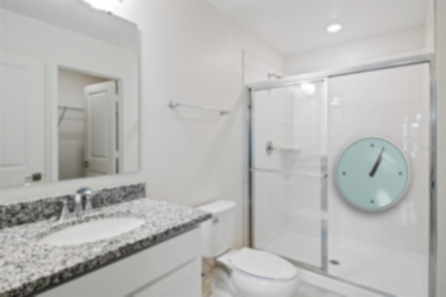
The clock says {"hour": 1, "minute": 4}
